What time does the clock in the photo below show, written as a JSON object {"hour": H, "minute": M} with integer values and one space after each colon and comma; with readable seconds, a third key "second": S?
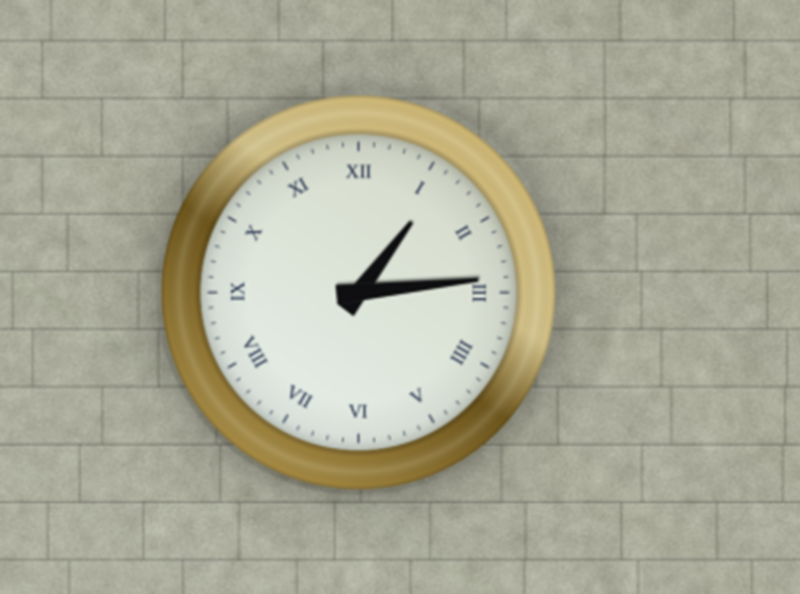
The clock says {"hour": 1, "minute": 14}
